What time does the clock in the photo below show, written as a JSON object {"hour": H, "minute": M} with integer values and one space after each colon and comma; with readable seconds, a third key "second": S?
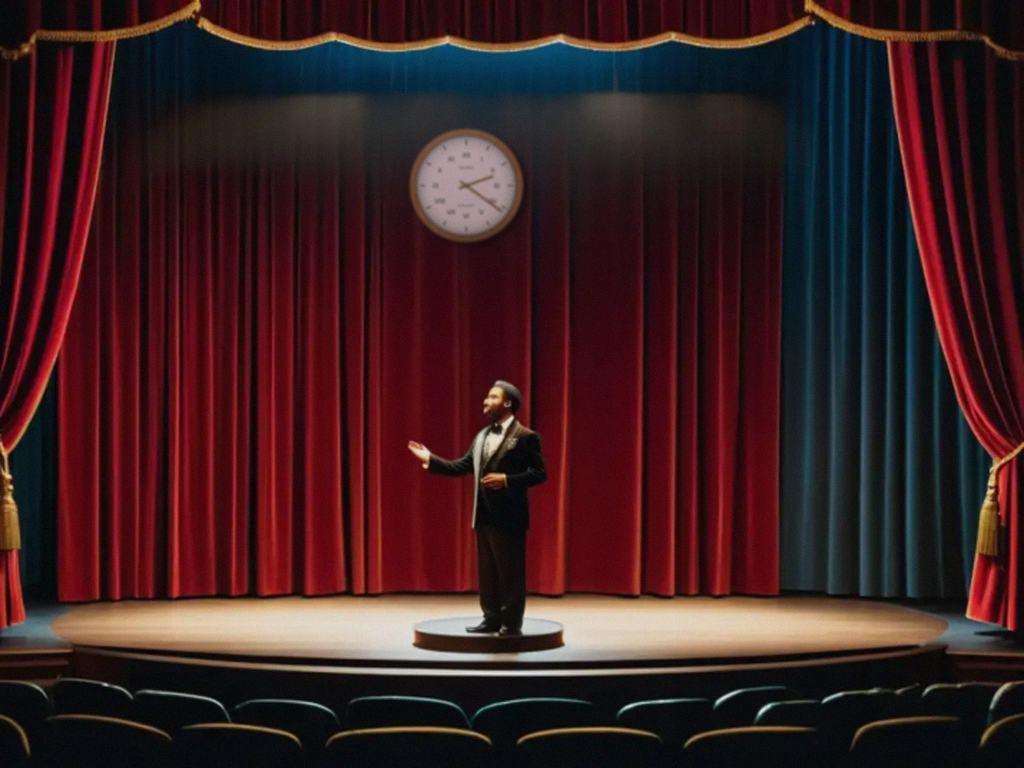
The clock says {"hour": 2, "minute": 21}
